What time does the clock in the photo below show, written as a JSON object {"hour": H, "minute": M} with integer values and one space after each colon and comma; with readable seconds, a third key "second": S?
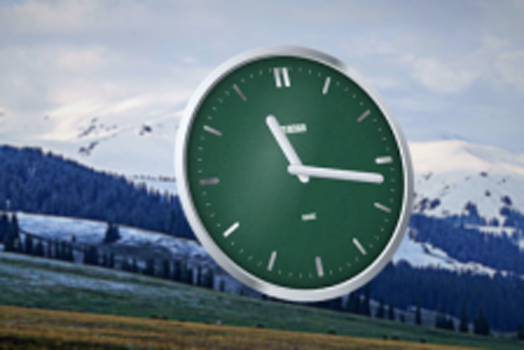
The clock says {"hour": 11, "minute": 17}
